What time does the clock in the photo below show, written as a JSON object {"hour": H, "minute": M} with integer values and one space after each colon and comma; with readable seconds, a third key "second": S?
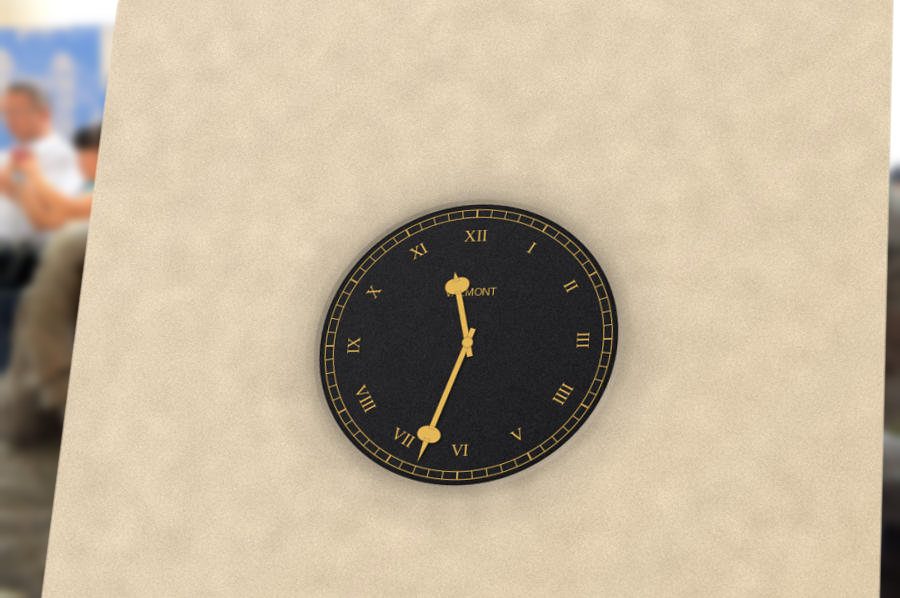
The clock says {"hour": 11, "minute": 33}
